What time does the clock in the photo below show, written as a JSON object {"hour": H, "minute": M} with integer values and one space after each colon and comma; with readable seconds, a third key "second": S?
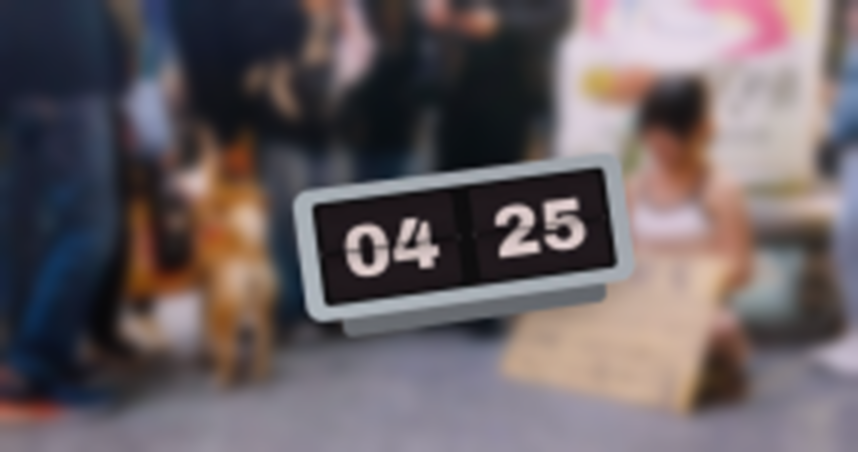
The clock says {"hour": 4, "minute": 25}
